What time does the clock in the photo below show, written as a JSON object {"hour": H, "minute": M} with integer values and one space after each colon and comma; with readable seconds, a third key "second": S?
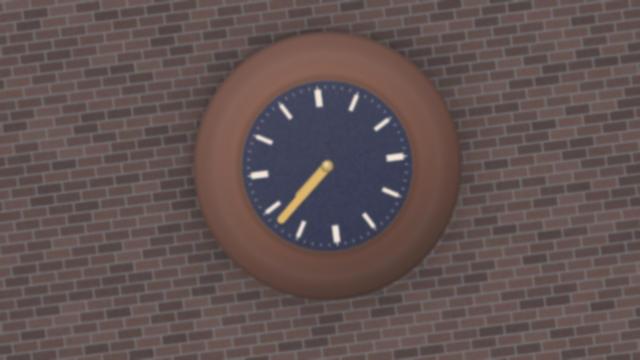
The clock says {"hour": 7, "minute": 38}
